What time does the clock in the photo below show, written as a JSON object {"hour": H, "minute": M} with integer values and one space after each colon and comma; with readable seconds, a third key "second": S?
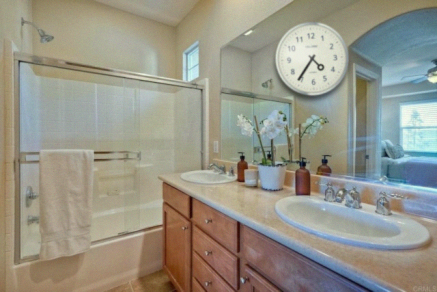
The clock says {"hour": 4, "minute": 36}
